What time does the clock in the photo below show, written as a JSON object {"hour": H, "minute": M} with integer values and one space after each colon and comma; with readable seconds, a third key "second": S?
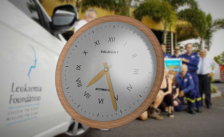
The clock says {"hour": 7, "minute": 26}
